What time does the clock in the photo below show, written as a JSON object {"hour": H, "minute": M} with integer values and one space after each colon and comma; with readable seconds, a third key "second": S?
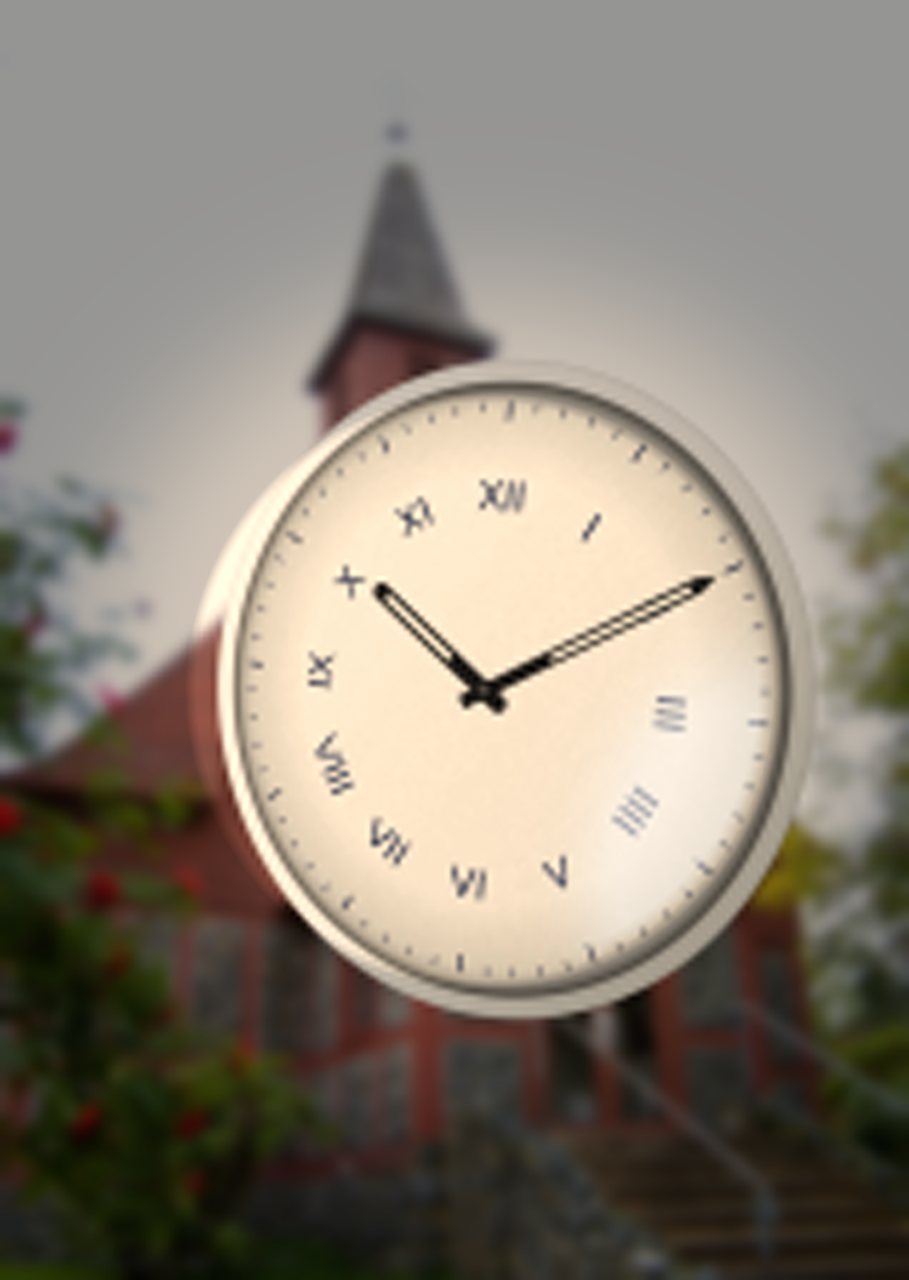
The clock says {"hour": 10, "minute": 10}
